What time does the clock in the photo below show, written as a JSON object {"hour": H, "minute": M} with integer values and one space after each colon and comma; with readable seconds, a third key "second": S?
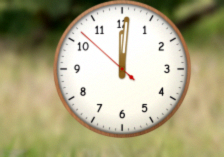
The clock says {"hour": 12, "minute": 0, "second": 52}
